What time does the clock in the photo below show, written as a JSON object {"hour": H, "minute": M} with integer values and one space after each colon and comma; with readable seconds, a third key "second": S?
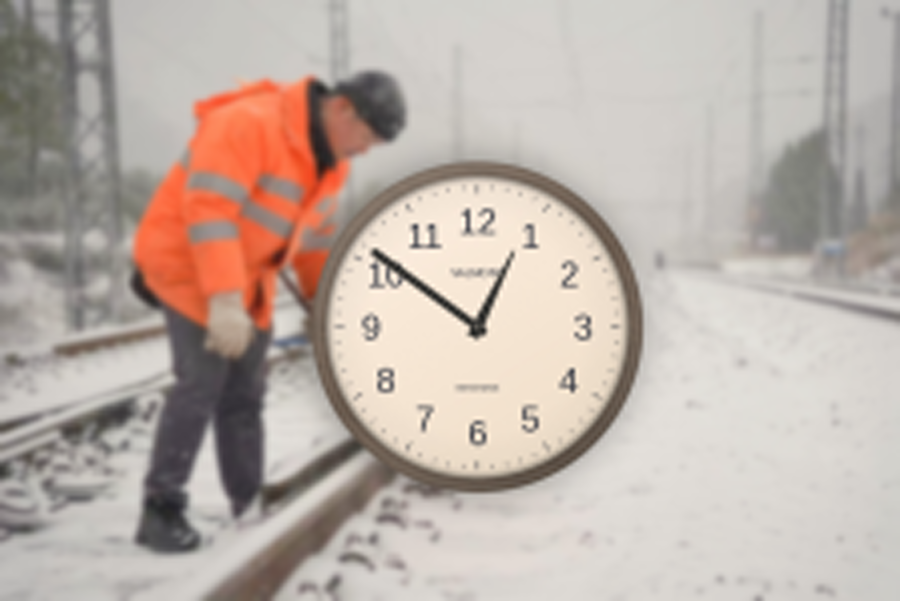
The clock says {"hour": 12, "minute": 51}
